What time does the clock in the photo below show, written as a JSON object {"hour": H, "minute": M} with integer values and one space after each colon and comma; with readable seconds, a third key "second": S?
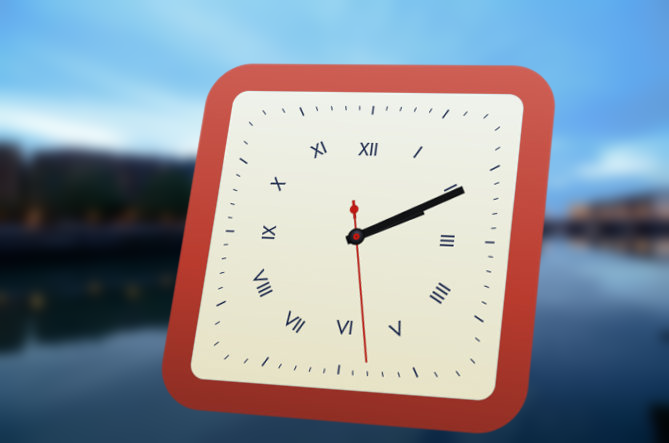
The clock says {"hour": 2, "minute": 10, "second": 28}
